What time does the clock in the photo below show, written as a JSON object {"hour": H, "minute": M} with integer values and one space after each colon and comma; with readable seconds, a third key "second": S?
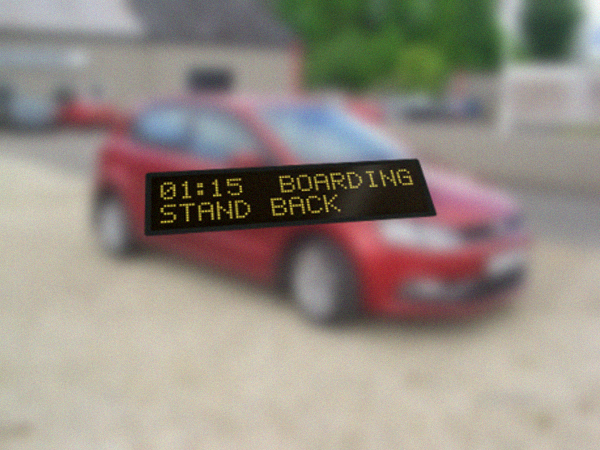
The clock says {"hour": 1, "minute": 15}
